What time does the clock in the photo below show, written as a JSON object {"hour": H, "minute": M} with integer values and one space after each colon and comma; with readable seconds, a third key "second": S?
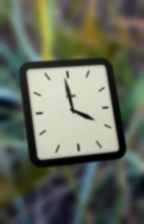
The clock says {"hour": 3, "minute": 59}
